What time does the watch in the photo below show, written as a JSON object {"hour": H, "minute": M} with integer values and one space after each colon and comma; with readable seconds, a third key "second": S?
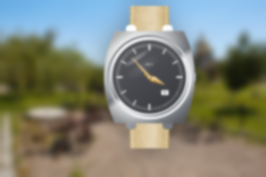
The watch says {"hour": 3, "minute": 53}
